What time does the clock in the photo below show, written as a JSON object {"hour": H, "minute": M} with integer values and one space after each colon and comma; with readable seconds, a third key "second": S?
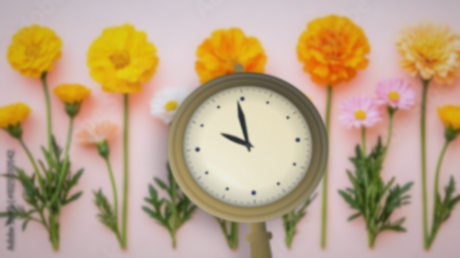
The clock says {"hour": 9, "minute": 59}
